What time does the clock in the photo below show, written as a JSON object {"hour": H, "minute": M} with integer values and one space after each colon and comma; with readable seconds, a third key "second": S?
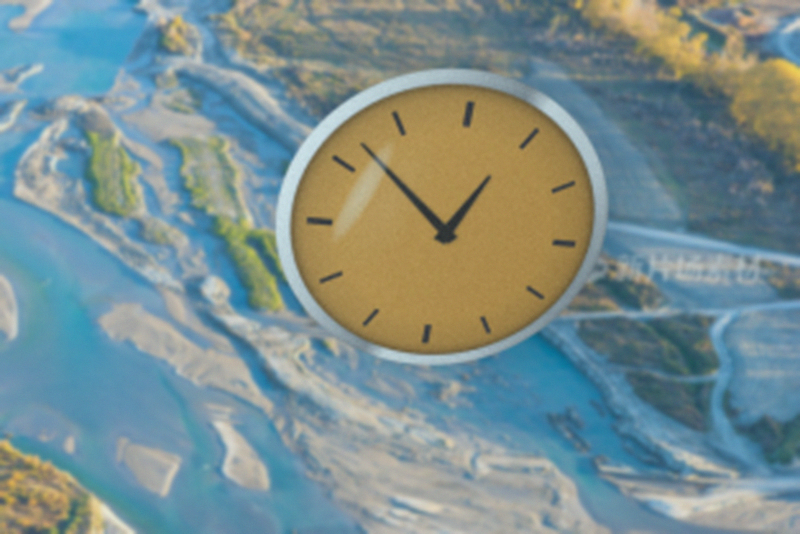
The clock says {"hour": 12, "minute": 52}
